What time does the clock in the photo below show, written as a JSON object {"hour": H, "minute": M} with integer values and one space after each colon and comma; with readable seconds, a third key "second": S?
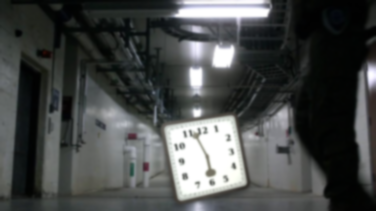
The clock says {"hour": 5, "minute": 57}
